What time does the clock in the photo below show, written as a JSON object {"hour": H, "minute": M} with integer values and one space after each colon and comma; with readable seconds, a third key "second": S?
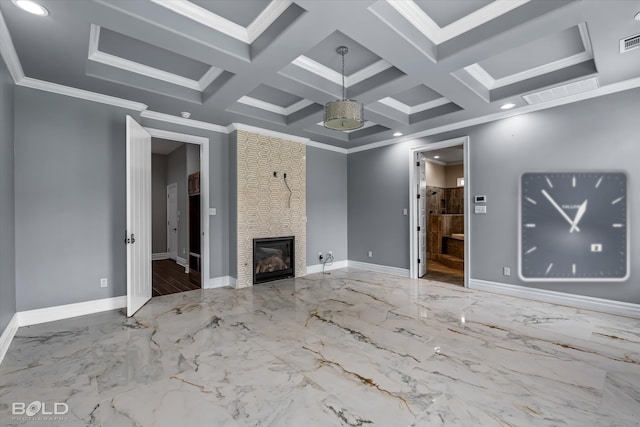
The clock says {"hour": 12, "minute": 53}
